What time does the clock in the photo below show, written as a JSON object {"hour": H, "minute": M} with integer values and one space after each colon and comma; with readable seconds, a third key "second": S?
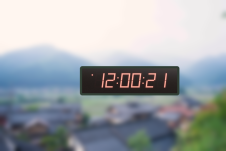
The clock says {"hour": 12, "minute": 0, "second": 21}
